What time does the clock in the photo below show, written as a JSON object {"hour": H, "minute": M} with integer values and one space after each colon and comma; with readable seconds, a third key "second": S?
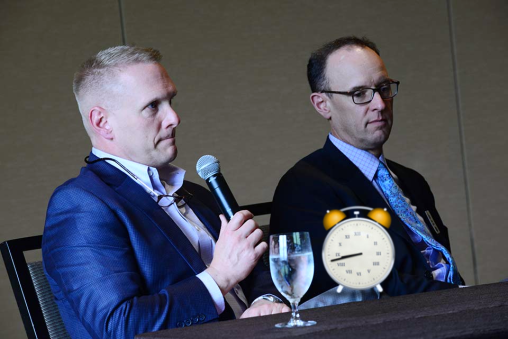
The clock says {"hour": 8, "minute": 43}
